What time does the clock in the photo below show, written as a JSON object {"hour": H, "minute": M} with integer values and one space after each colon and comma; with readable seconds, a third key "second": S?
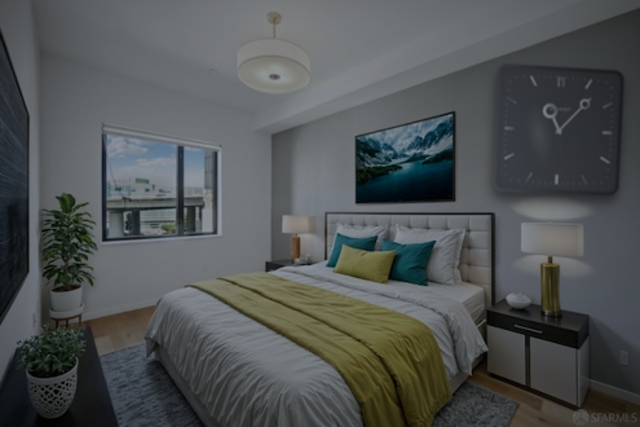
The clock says {"hour": 11, "minute": 7}
